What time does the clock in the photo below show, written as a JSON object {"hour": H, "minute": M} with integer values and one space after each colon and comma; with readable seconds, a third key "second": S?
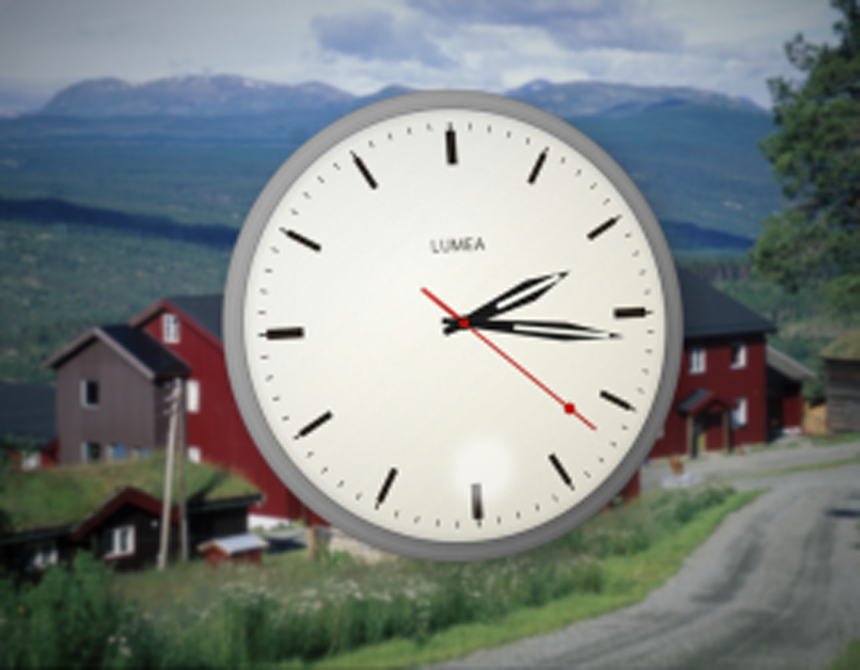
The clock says {"hour": 2, "minute": 16, "second": 22}
